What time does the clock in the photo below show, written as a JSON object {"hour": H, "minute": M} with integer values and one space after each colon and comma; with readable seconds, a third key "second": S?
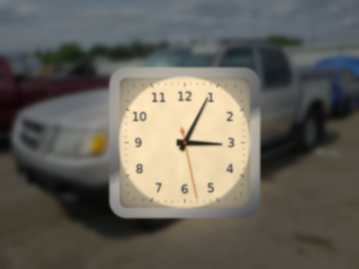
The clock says {"hour": 3, "minute": 4, "second": 28}
